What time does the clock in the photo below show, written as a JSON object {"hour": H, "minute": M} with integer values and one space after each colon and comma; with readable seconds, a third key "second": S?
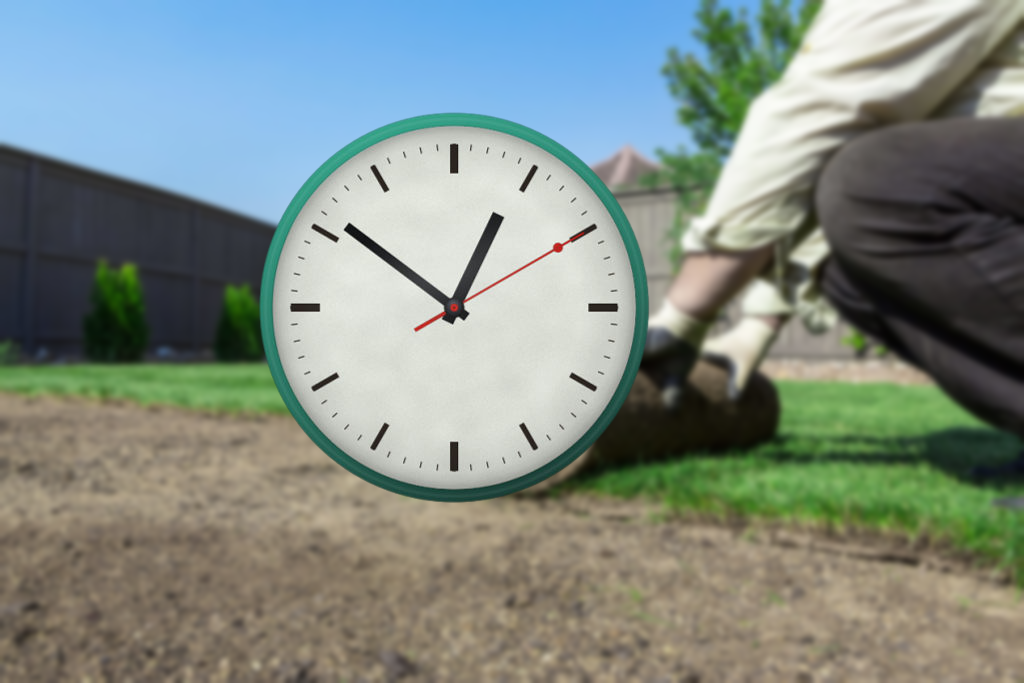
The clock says {"hour": 12, "minute": 51, "second": 10}
